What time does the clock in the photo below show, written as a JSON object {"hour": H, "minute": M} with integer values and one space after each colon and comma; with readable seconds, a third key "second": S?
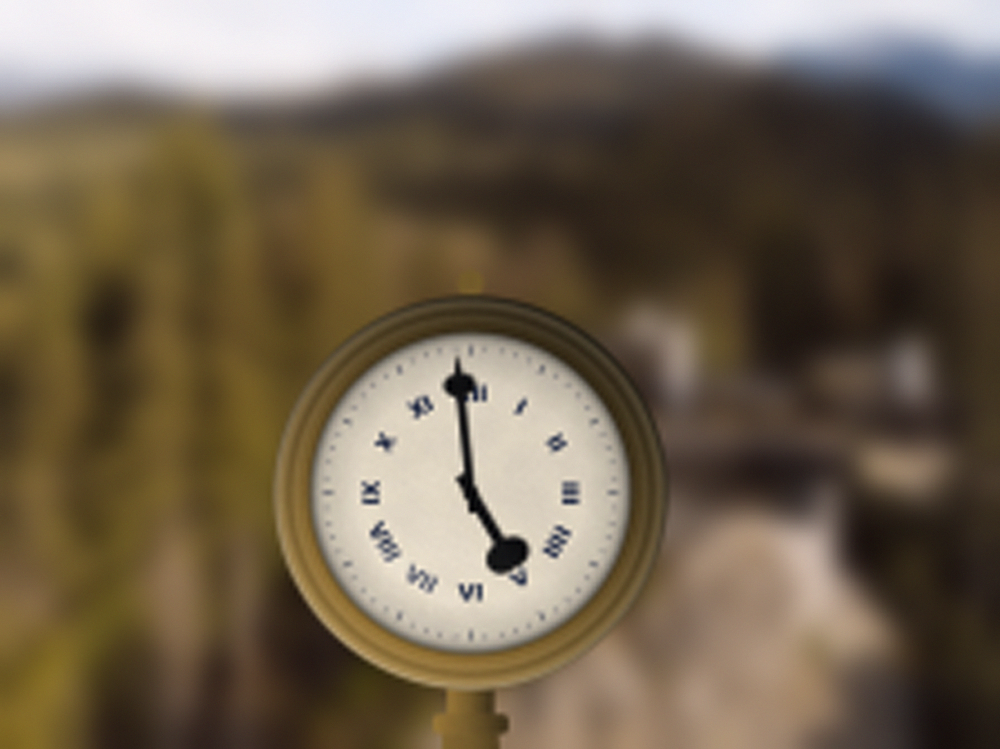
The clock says {"hour": 4, "minute": 59}
